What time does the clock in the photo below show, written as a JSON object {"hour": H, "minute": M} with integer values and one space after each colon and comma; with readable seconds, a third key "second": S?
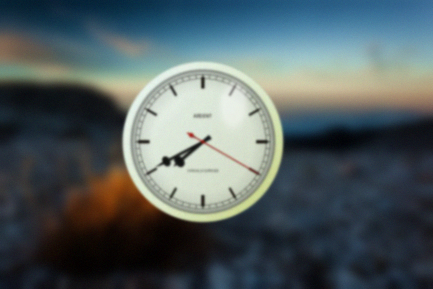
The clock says {"hour": 7, "minute": 40, "second": 20}
